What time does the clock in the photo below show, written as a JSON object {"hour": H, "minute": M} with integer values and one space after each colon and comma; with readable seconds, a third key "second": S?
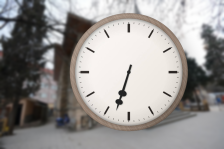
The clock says {"hour": 6, "minute": 33}
